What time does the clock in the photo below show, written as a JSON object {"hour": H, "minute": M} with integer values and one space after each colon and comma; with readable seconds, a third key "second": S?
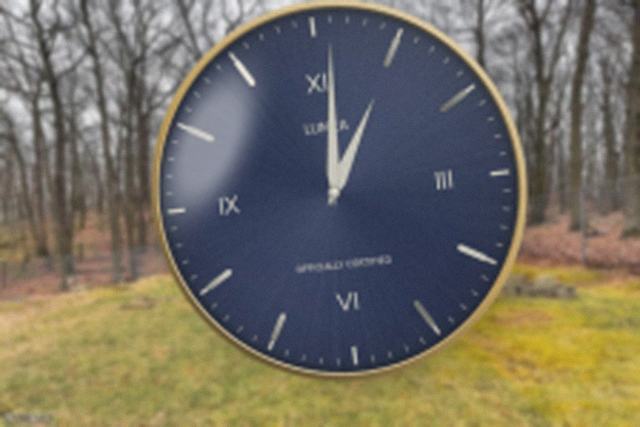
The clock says {"hour": 1, "minute": 1}
